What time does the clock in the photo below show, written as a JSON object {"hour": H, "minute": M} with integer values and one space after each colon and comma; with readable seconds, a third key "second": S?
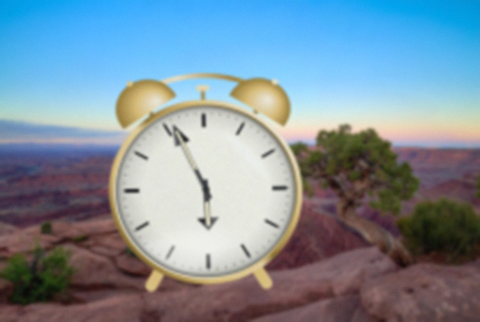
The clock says {"hour": 5, "minute": 56}
